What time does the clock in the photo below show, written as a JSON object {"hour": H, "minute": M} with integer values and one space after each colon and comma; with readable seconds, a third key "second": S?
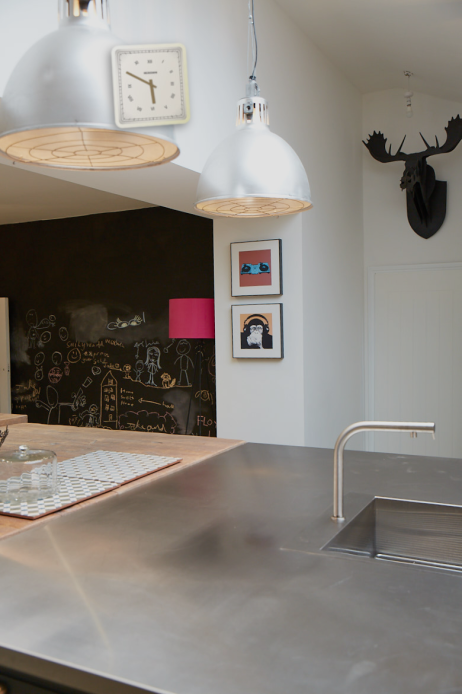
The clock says {"hour": 5, "minute": 50}
